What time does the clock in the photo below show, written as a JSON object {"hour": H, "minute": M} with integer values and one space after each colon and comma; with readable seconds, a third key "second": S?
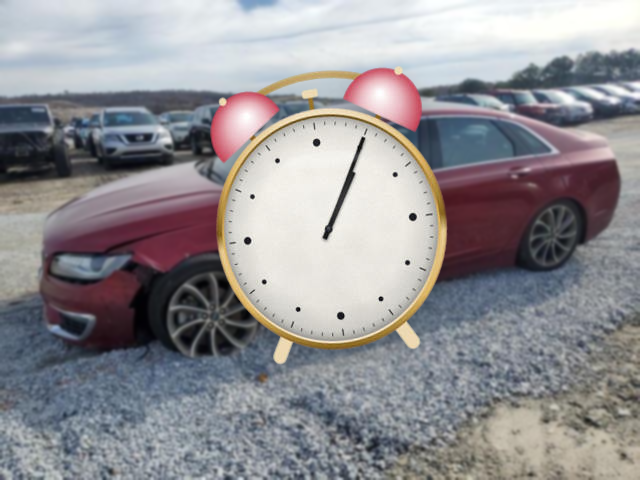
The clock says {"hour": 1, "minute": 5}
